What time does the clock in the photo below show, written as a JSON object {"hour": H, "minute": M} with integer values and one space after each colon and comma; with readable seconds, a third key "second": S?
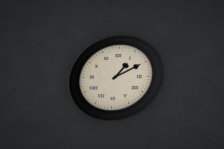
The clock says {"hour": 1, "minute": 10}
